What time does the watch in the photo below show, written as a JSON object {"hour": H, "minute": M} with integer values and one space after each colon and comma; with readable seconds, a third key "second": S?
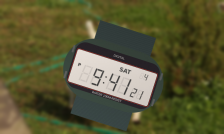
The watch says {"hour": 9, "minute": 41, "second": 21}
